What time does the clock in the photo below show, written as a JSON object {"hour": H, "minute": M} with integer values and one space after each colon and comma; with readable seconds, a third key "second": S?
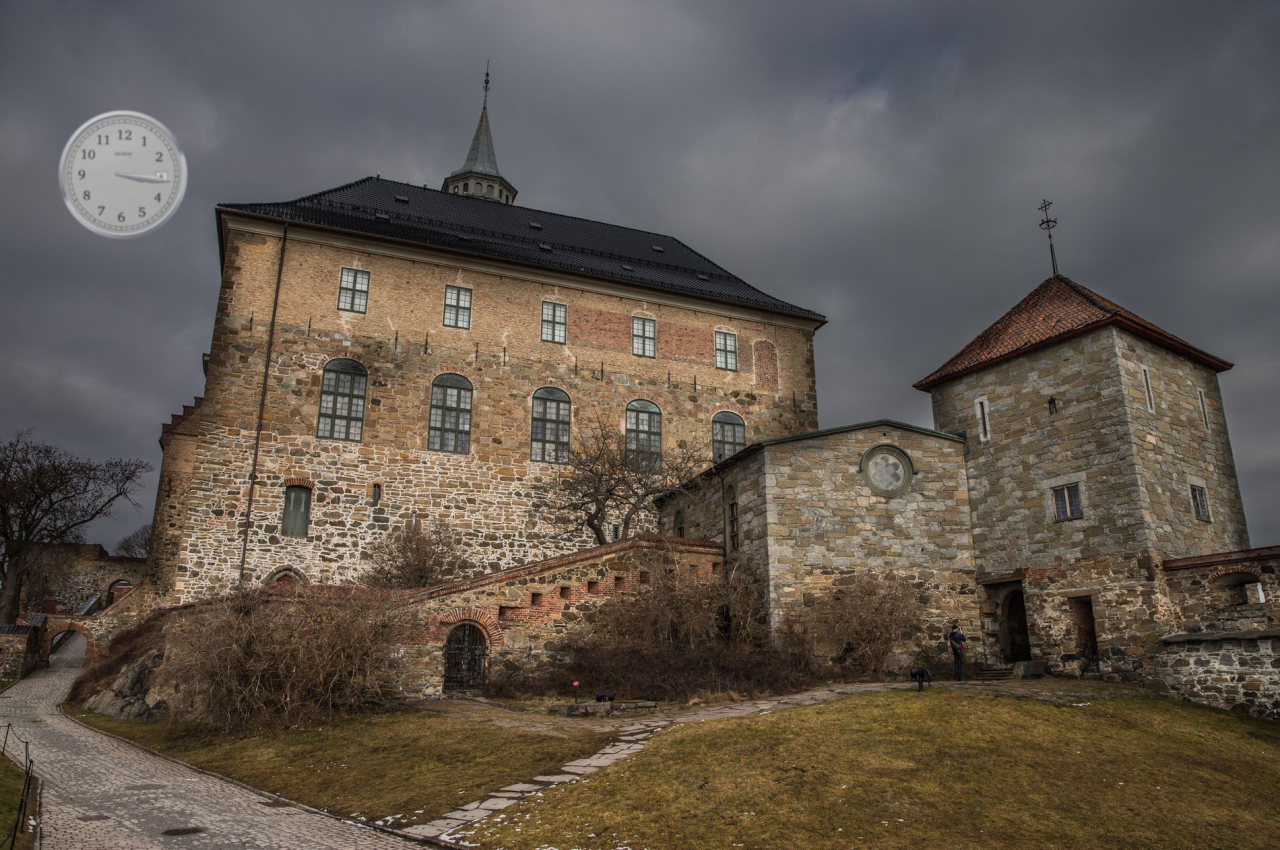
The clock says {"hour": 3, "minute": 16}
